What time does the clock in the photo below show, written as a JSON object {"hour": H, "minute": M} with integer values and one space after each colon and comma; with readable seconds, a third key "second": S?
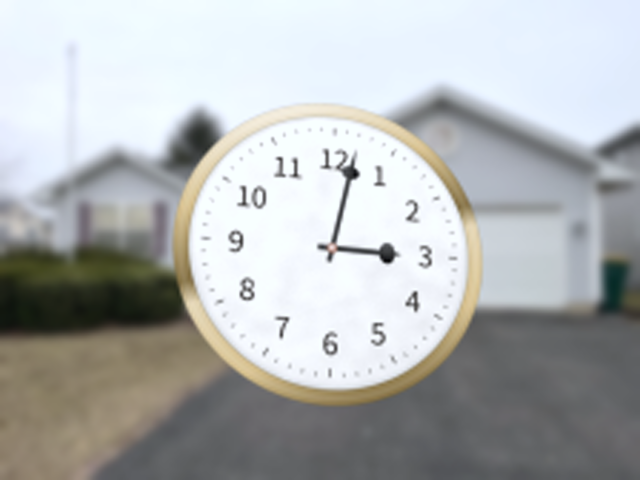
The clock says {"hour": 3, "minute": 2}
